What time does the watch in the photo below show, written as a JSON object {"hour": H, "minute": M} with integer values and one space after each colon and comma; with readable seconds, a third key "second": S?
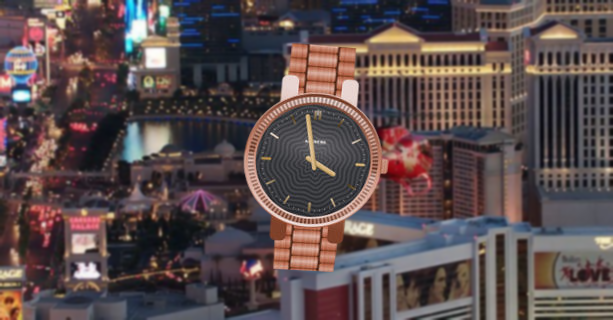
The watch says {"hour": 3, "minute": 58}
